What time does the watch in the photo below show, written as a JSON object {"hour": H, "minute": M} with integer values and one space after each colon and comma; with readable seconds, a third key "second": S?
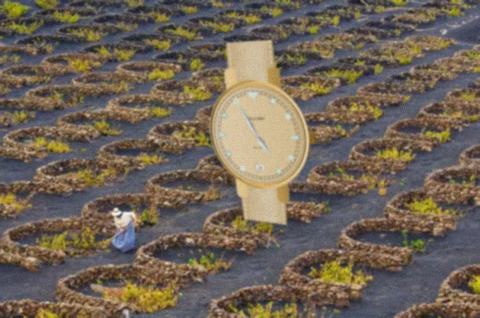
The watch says {"hour": 4, "minute": 55}
